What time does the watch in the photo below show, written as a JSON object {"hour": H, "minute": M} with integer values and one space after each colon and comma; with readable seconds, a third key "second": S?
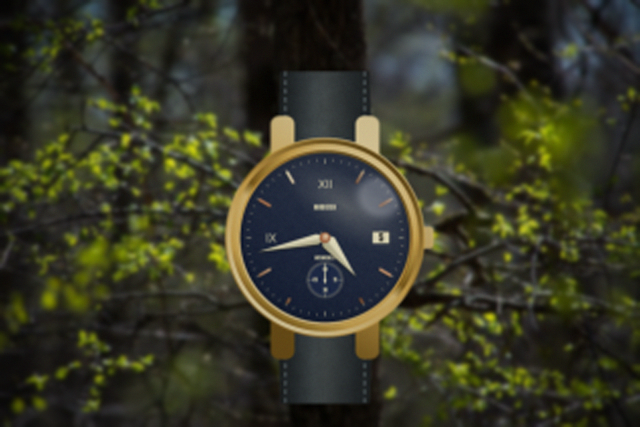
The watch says {"hour": 4, "minute": 43}
